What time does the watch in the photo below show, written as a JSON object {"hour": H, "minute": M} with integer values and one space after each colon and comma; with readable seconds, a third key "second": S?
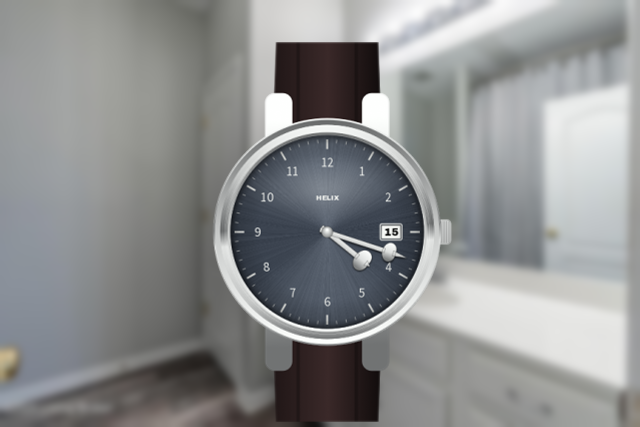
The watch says {"hour": 4, "minute": 18}
